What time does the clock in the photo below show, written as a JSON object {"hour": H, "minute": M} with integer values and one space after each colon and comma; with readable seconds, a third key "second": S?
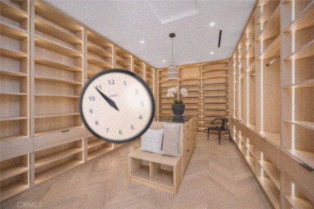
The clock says {"hour": 10, "minute": 54}
